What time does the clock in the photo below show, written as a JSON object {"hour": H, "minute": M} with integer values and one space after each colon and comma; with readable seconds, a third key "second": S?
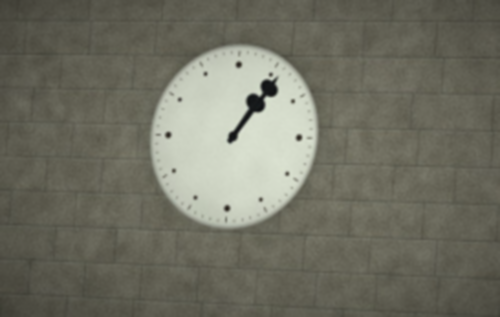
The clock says {"hour": 1, "minute": 6}
